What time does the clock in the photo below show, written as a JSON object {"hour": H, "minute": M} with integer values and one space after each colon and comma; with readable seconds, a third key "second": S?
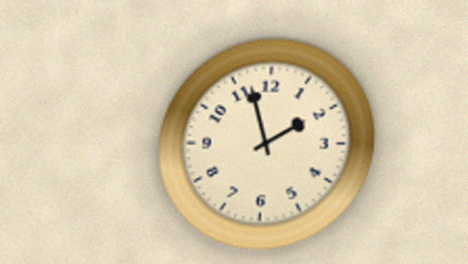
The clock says {"hour": 1, "minute": 57}
